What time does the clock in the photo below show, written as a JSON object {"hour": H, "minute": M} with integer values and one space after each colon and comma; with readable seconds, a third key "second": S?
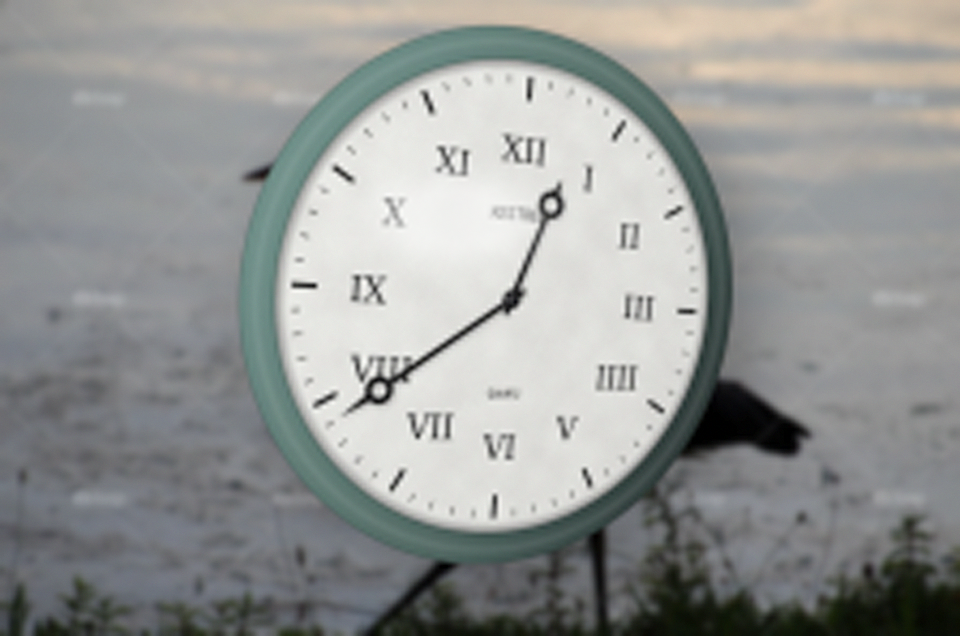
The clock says {"hour": 12, "minute": 39}
